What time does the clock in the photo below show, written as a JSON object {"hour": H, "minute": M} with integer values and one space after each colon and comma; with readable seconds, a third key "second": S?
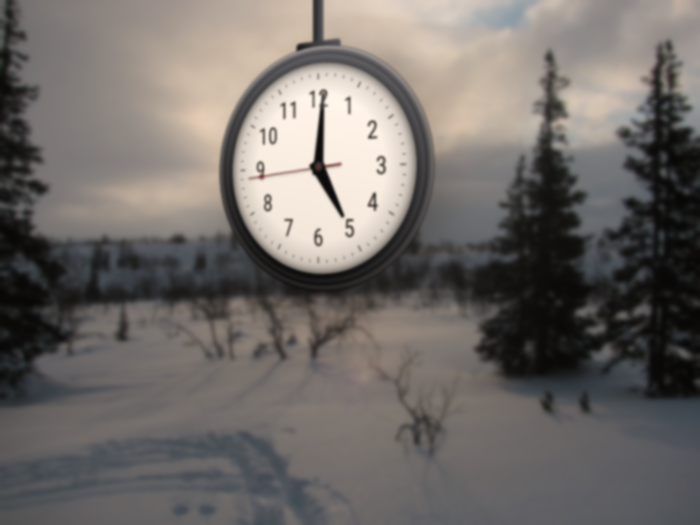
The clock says {"hour": 5, "minute": 0, "second": 44}
